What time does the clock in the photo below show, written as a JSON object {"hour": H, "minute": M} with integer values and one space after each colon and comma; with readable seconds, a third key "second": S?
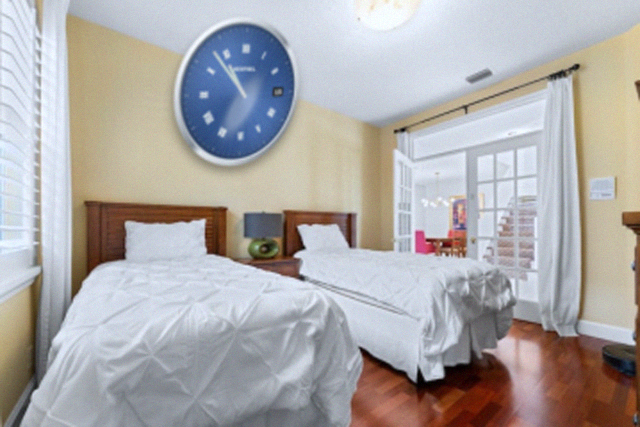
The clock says {"hour": 10, "minute": 53}
